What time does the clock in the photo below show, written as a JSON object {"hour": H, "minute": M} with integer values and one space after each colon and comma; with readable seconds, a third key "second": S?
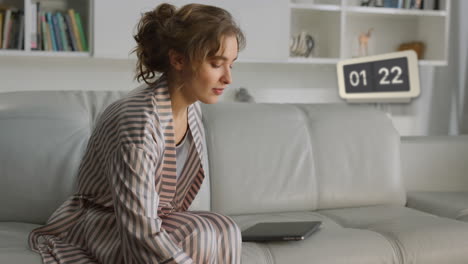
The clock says {"hour": 1, "minute": 22}
